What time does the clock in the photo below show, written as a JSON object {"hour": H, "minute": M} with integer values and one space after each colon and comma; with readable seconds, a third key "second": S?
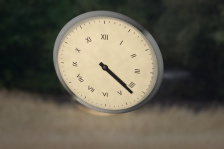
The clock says {"hour": 4, "minute": 22}
